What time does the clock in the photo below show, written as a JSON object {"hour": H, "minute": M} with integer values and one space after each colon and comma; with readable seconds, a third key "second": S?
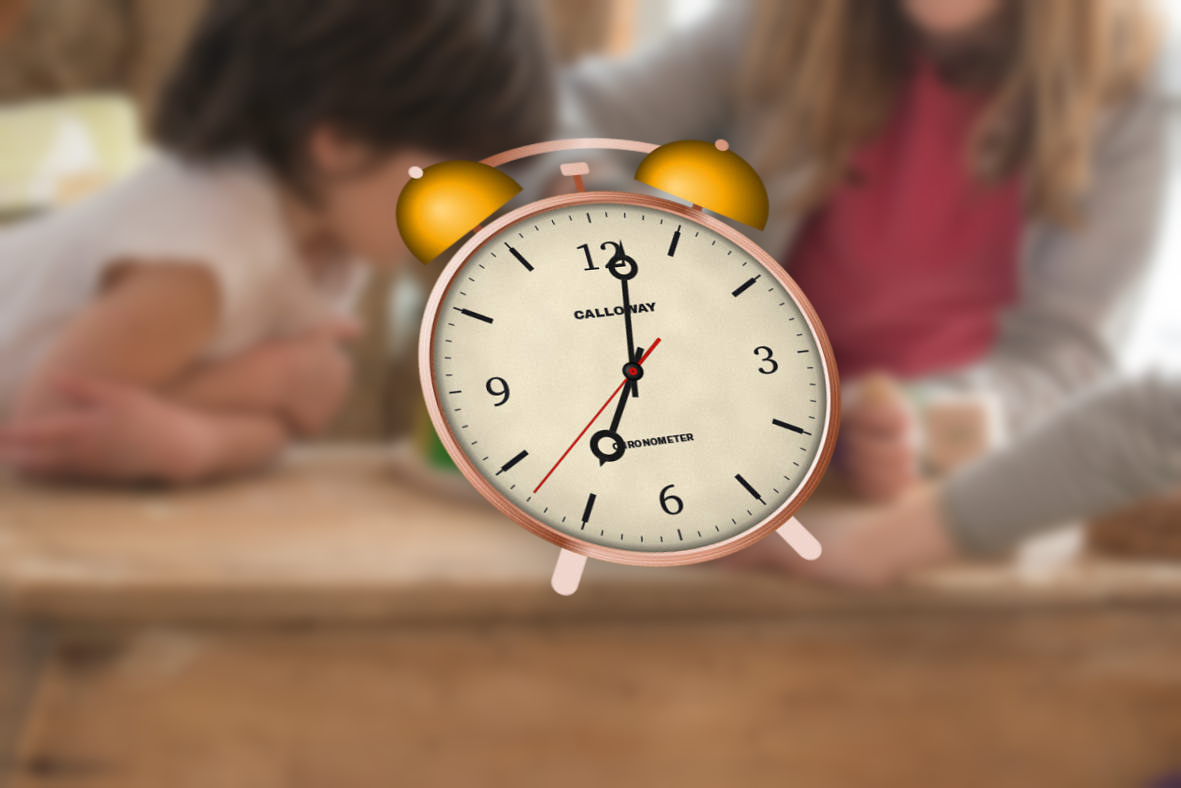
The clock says {"hour": 7, "minute": 1, "second": 38}
